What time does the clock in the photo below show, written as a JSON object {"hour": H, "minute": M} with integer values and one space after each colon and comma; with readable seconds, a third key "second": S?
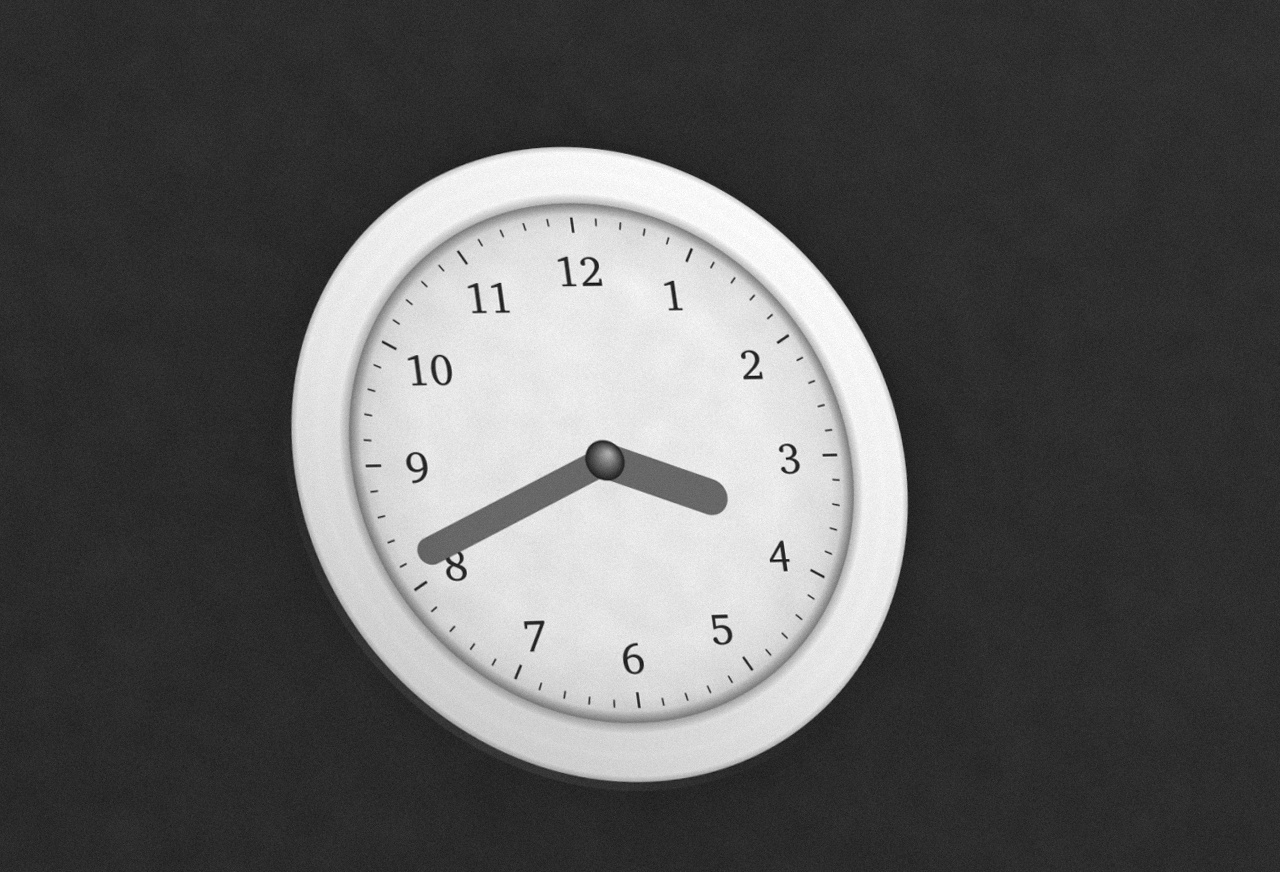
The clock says {"hour": 3, "minute": 41}
